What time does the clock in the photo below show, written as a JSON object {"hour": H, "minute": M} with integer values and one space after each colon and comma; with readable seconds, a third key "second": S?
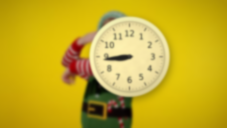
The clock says {"hour": 8, "minute": 44}
